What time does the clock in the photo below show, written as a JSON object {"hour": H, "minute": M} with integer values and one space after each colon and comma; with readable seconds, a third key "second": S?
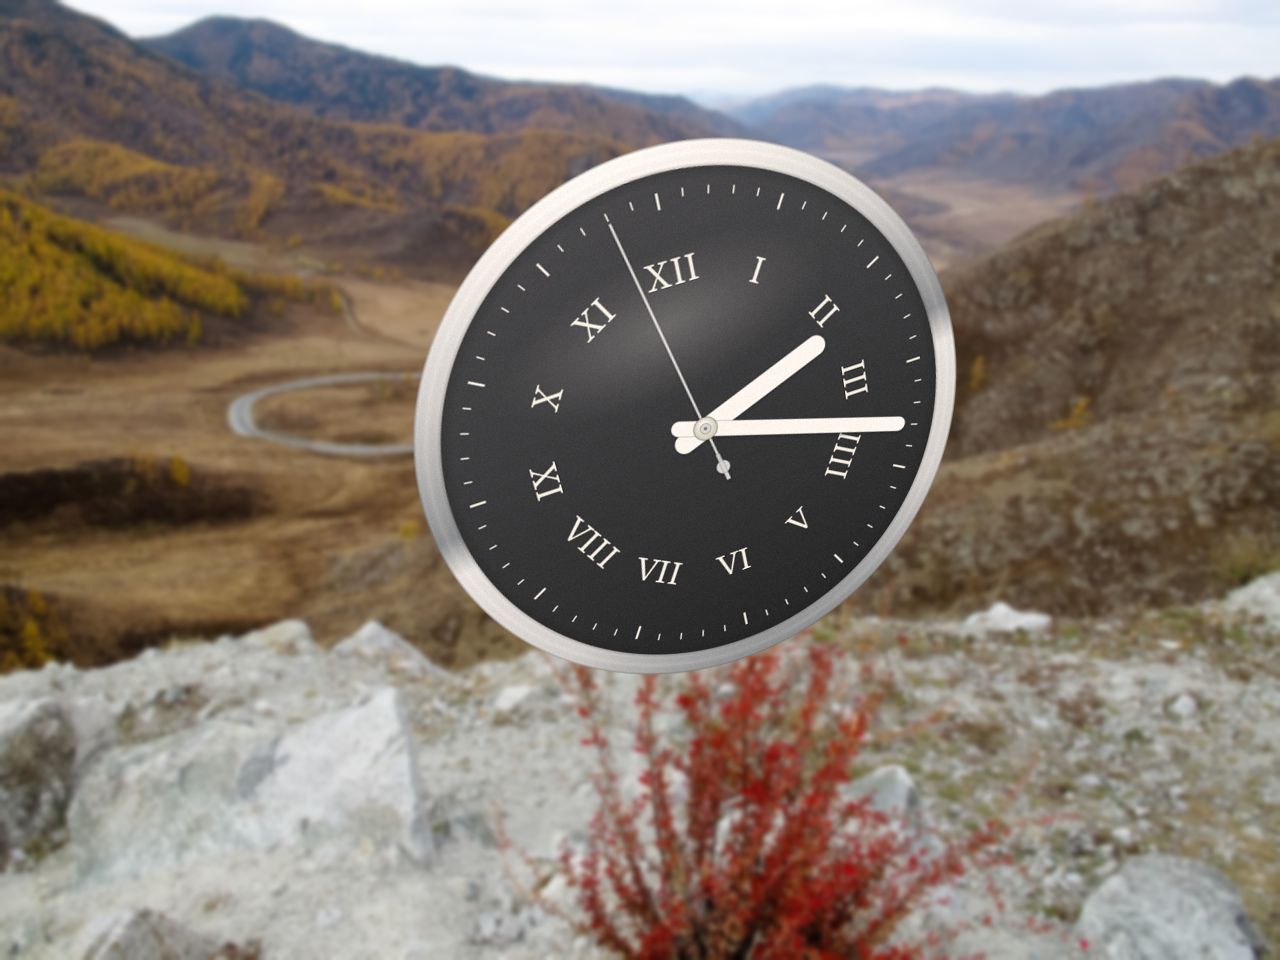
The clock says {"hour": 2, "minute": 17, "second": 58}
